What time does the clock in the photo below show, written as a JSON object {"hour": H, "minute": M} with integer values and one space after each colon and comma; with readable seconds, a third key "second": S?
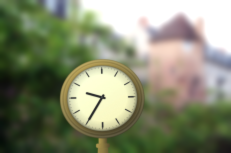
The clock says {"hour": 9, "minute": 35}
